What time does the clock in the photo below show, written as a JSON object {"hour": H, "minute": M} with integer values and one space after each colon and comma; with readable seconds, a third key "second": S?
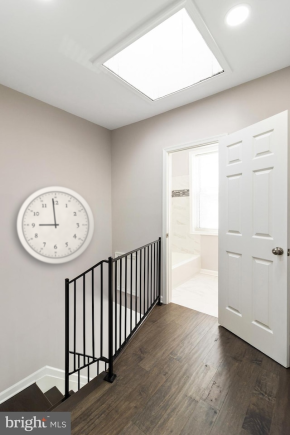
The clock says {"hour": 8, "minute": 59}
